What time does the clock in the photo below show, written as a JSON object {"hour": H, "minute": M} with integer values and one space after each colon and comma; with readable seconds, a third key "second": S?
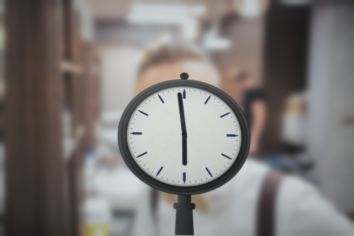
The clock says {"hour": 5, "minute": 59}
